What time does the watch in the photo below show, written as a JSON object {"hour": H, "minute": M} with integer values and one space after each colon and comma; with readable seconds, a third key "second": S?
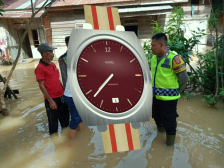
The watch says {"hour": 7, "minute": 38}
